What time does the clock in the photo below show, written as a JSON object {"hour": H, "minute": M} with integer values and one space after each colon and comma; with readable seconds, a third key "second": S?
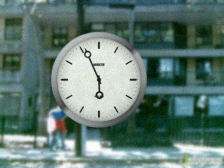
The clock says {"hour": 5, "minute": 56}
